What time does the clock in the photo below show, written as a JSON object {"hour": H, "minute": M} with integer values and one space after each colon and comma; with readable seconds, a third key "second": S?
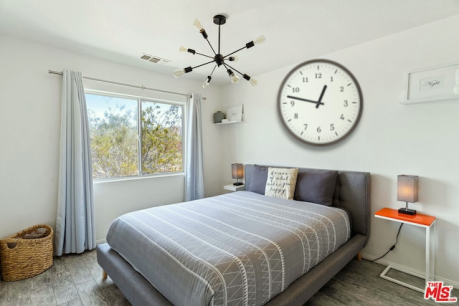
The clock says {"hour": 12, "minute": 47}
